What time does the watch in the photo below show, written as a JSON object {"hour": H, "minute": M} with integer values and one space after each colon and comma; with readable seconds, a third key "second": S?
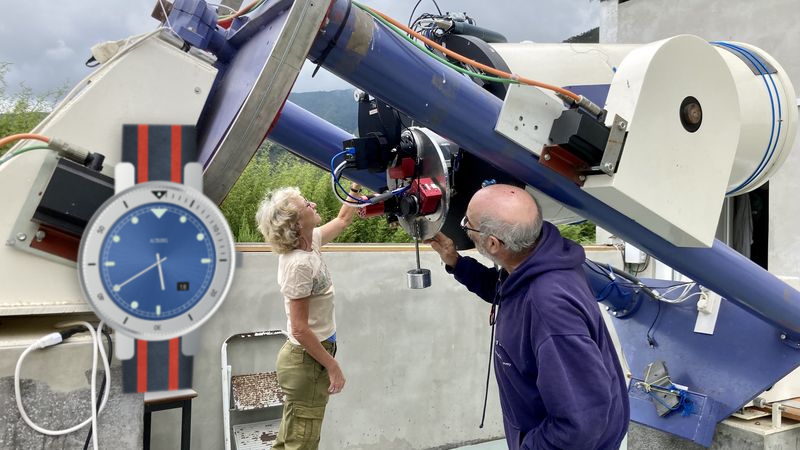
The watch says {"hour": 5, "minute": 40}
